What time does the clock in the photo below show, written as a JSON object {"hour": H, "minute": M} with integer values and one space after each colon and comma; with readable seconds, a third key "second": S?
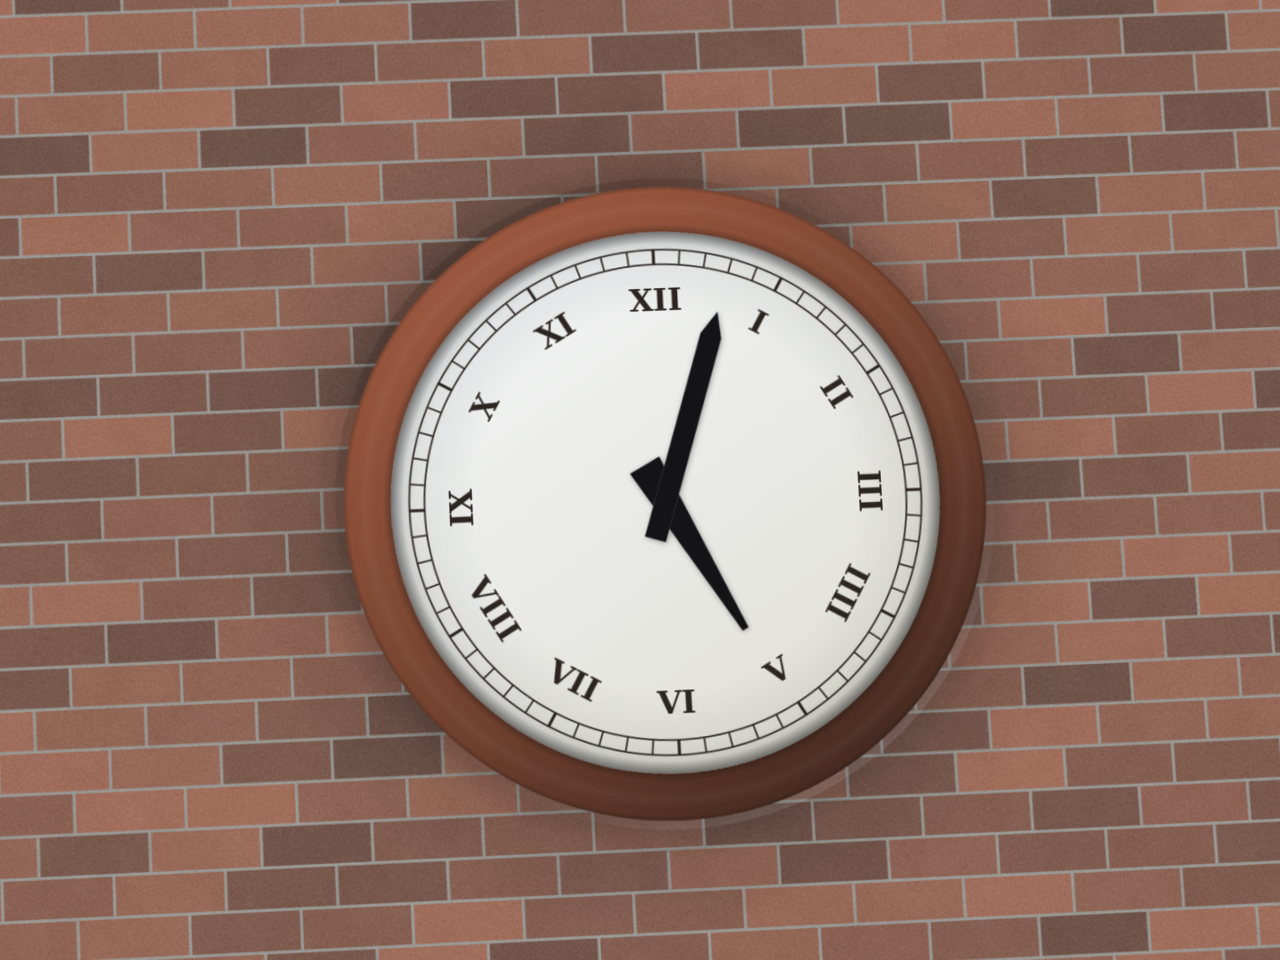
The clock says {"hour": 5, "minute": 3}
